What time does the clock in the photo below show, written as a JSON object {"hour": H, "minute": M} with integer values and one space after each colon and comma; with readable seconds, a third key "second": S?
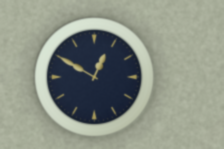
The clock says {"hour": 12, "minute": 50}
